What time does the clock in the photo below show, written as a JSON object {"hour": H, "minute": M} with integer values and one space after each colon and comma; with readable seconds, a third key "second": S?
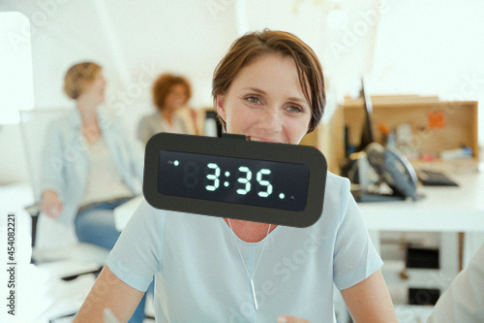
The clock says {"hour": 3, "minute": 35}
